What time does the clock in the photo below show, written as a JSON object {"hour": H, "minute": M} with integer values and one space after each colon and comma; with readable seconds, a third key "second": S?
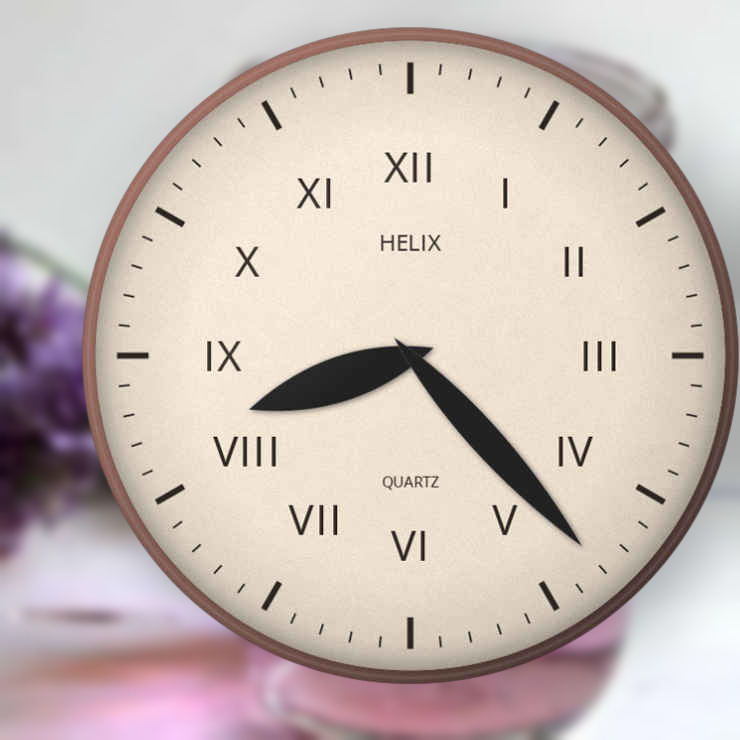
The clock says {"hour": 8, "minute": 23}
